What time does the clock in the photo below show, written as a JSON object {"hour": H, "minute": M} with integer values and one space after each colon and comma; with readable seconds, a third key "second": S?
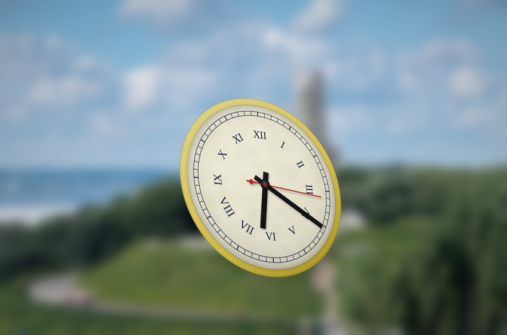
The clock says {"hour": 6, "minute": 20, "second": 16}
